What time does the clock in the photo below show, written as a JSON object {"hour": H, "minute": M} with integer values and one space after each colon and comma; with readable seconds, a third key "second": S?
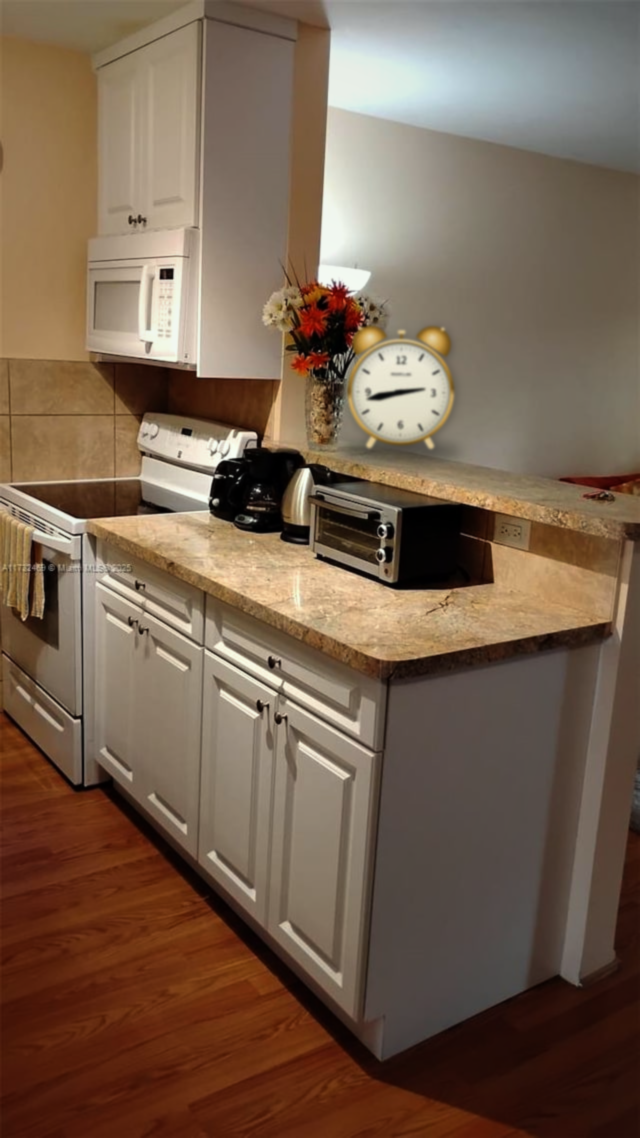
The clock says {"hour": 2, "minute": 43}
